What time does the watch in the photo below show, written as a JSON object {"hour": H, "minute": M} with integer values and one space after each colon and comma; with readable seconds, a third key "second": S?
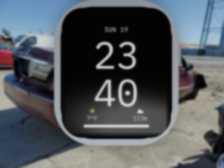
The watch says {"hour": 23, "minute": 40}
